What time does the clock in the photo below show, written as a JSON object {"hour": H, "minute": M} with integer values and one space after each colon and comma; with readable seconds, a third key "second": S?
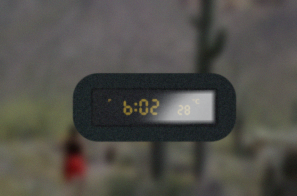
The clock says {"hour": 6, "minute": 2}
